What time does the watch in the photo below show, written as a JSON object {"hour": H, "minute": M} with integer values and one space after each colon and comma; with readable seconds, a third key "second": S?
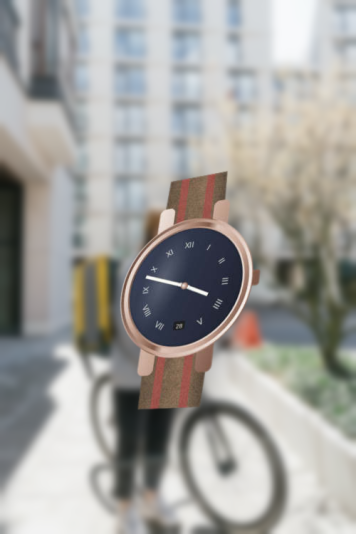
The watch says {"hour": 3, "minute": 48}
